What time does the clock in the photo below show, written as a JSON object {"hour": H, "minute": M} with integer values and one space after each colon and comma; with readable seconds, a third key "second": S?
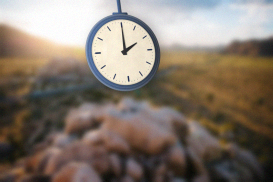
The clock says {"hour": 2, "minute": 0}
